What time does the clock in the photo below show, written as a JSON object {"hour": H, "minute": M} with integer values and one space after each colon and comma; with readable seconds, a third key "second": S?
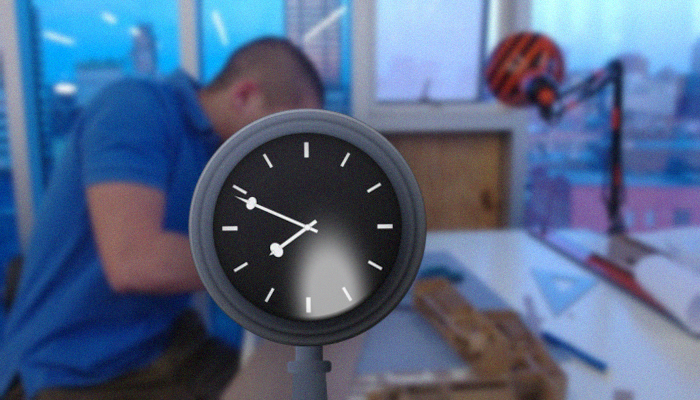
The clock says {"hour": 7, "minute": 49}
